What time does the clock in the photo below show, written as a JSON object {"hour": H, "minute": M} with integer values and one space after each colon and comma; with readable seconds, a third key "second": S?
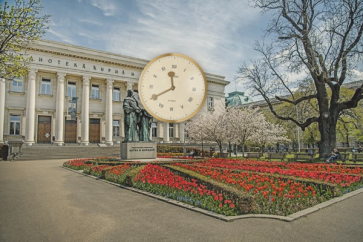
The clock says {"hour": 11, "minute": 40}
